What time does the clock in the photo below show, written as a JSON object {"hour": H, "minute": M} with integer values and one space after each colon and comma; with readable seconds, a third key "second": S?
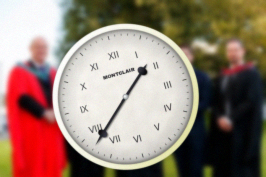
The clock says {"hour": 1, "minute": 38}
